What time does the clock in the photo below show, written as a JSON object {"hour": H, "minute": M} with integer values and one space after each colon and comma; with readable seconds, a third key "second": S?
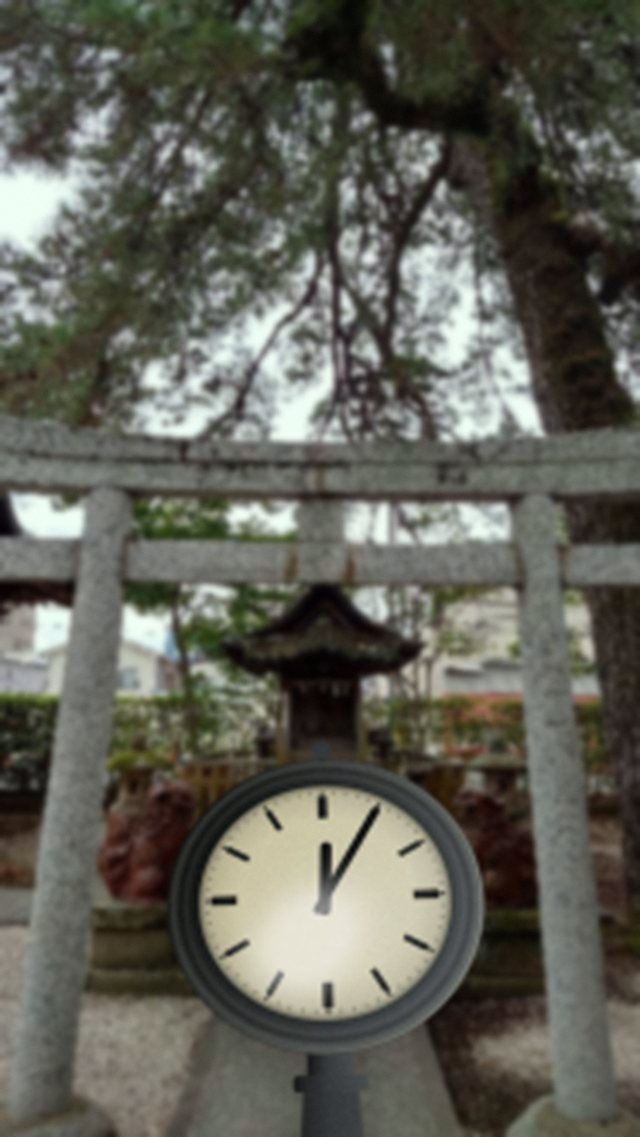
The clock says {"hour": 12, "minute": 5}
